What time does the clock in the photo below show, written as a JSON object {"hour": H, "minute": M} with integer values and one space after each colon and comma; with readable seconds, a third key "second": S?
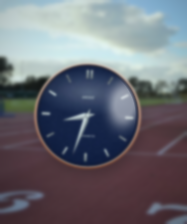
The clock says {"hour": 8, "minute": 33}
